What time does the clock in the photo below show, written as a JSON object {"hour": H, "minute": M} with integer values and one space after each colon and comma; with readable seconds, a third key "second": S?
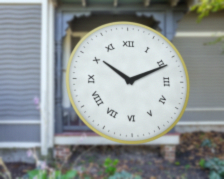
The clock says {"hour": 10, "minute": 11}
